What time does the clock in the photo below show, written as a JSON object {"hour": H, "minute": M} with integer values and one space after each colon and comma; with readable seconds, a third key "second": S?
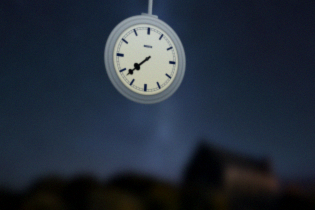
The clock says {"hour": 7, "minute": 38}
